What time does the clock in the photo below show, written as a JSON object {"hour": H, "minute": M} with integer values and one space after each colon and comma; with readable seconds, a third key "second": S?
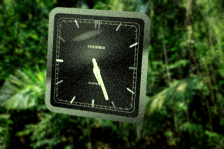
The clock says {"hour": 5, "minute": 26}
